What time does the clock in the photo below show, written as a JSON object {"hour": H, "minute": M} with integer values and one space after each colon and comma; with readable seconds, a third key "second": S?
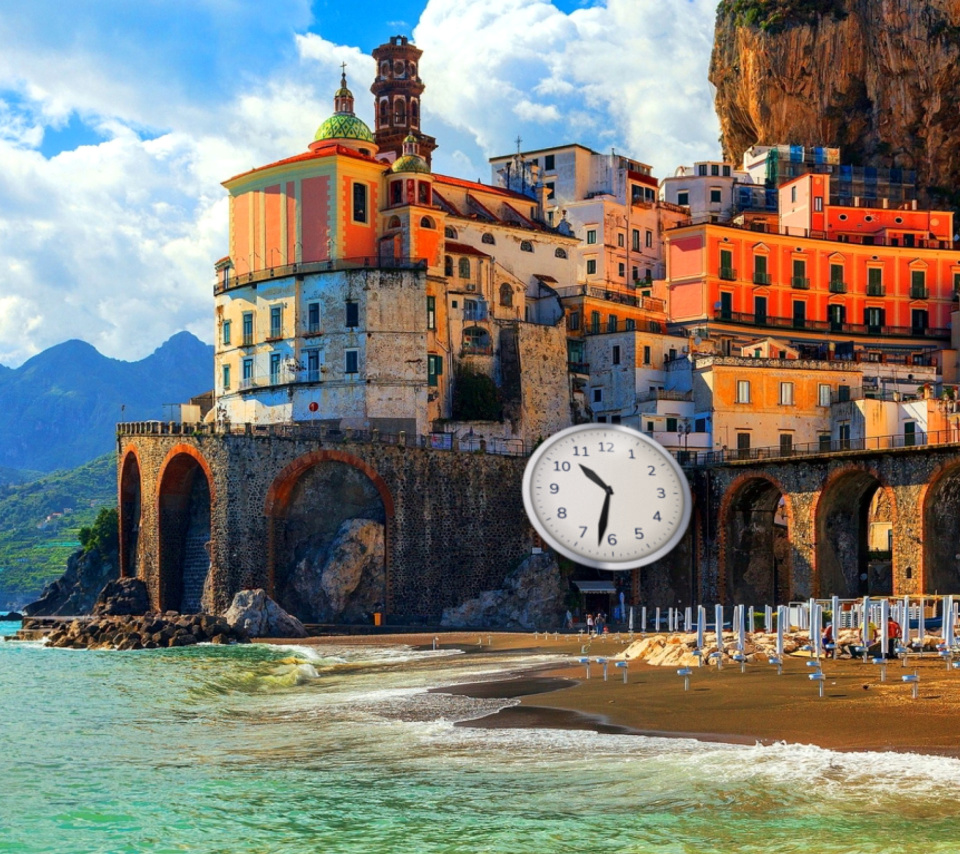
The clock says {"hour": 10, "minute": 32}
